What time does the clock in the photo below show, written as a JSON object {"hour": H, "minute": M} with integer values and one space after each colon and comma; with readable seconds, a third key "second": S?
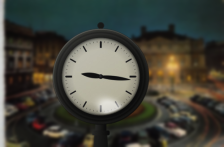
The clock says {"hour": 9, "minute": 16}
